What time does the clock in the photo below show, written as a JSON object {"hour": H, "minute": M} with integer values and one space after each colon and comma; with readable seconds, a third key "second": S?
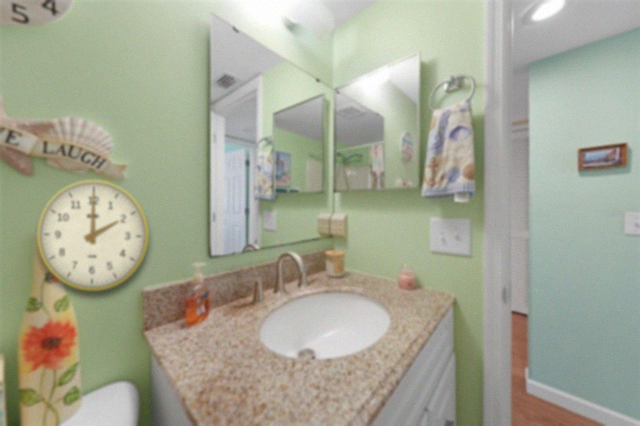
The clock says {"hour": 2, "minute": 0}
